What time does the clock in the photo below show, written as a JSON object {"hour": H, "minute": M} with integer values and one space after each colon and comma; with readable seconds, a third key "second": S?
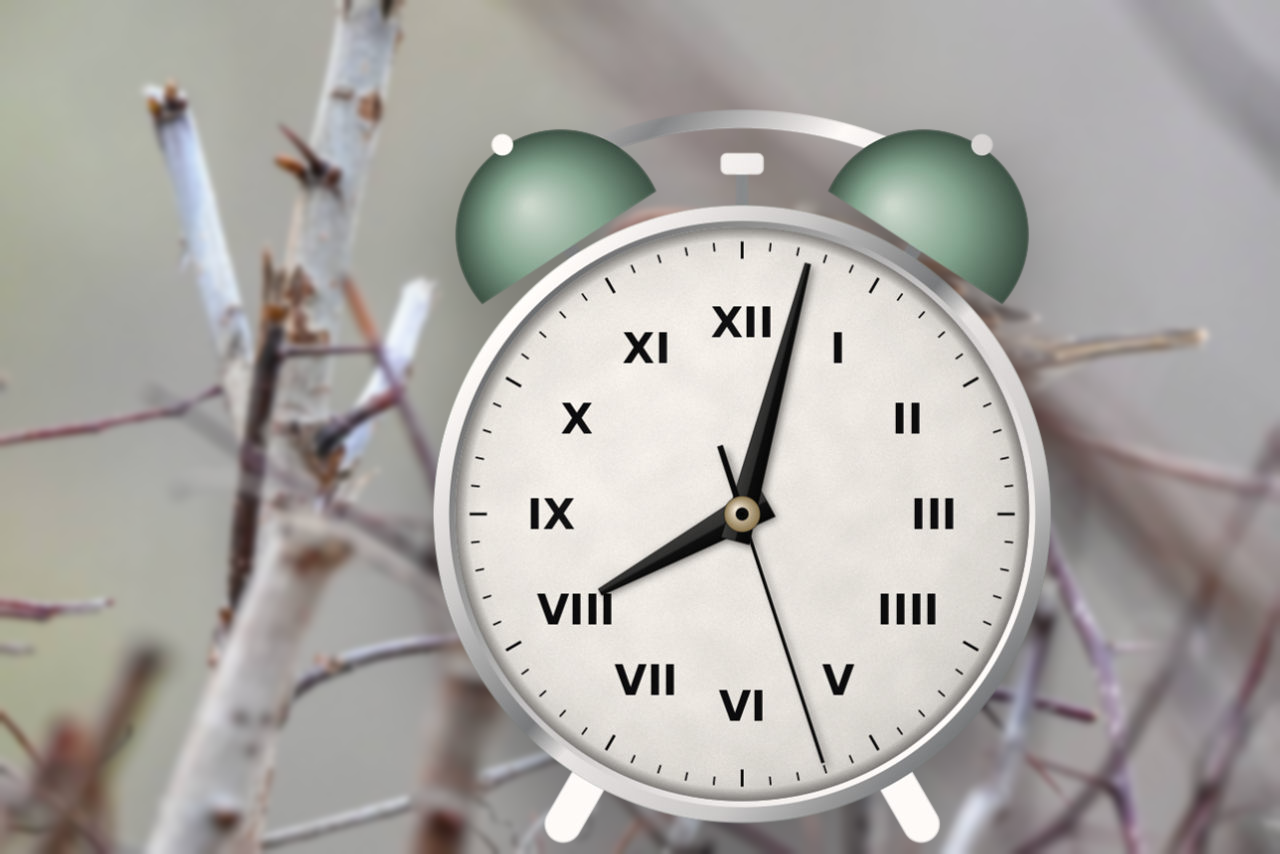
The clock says {"hour": 8, "minute": 2, "second": 27}
